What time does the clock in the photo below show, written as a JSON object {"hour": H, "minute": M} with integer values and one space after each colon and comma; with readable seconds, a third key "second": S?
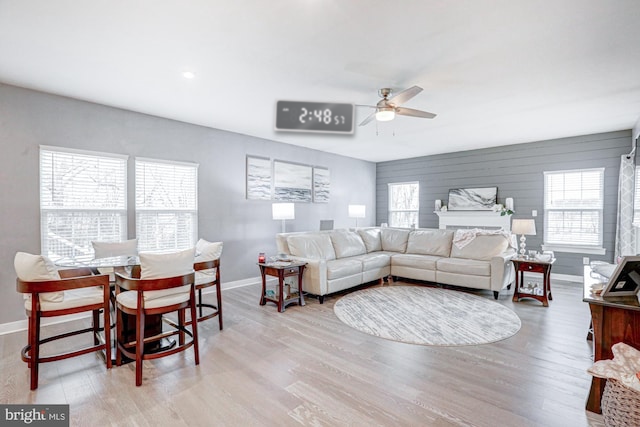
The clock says {"hour": 2, "minute": 48}
